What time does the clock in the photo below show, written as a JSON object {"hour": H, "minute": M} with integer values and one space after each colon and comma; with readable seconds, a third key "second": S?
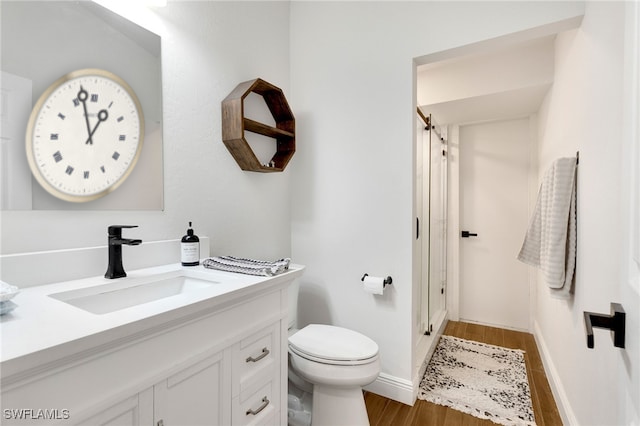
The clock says {"hour": 12, "minute": 57}
